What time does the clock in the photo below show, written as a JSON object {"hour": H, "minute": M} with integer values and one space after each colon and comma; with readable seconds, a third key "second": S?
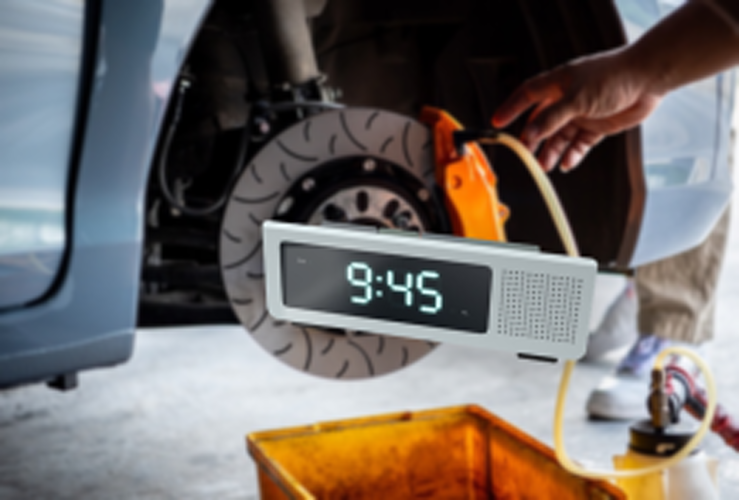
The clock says {"hour": 9, "minute": 45}
